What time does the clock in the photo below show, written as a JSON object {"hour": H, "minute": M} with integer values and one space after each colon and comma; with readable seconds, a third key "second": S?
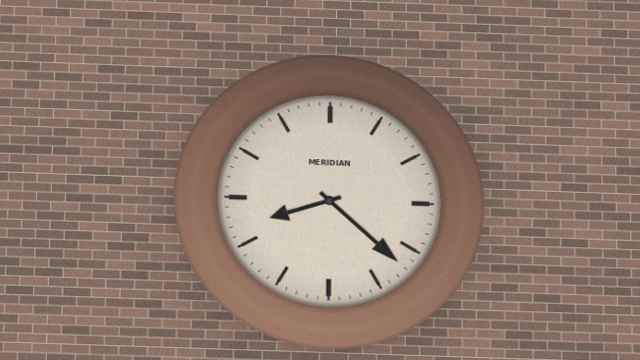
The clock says {"hour": 8, "minute": 22}
